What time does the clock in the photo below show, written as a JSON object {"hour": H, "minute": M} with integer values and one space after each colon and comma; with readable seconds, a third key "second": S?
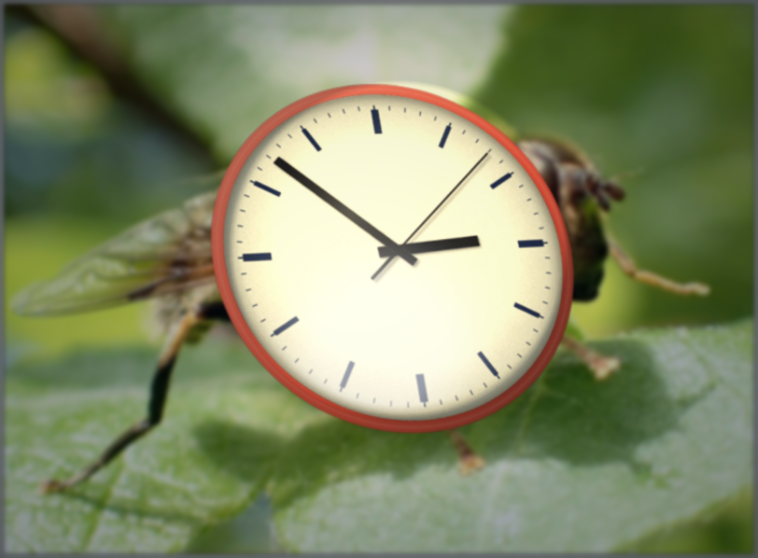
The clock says {"hour": 2, "minute": 52, "second": 8}
